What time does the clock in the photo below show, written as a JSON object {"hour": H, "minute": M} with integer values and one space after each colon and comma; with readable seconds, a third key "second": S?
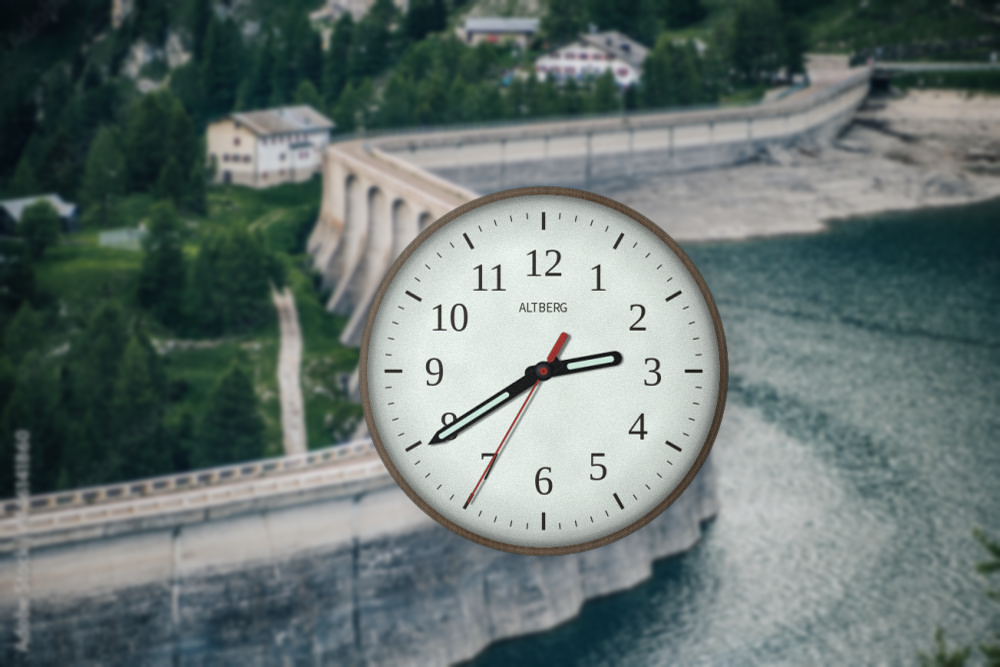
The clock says {"hour": 2, "minute": 39, "second": 35}
